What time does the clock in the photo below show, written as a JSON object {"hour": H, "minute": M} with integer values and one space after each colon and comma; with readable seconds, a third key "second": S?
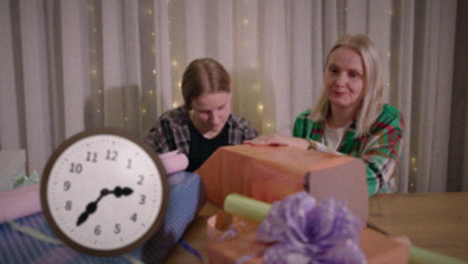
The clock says {"hour": 2, "minute": 35}
